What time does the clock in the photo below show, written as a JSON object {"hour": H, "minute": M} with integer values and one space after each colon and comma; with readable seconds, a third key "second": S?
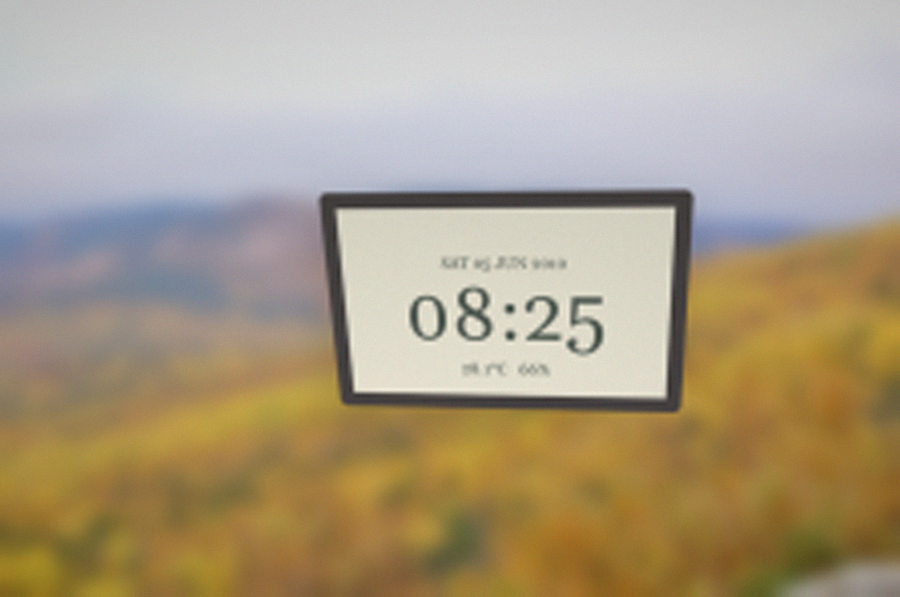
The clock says {"hour": 8, "minute": 25}
